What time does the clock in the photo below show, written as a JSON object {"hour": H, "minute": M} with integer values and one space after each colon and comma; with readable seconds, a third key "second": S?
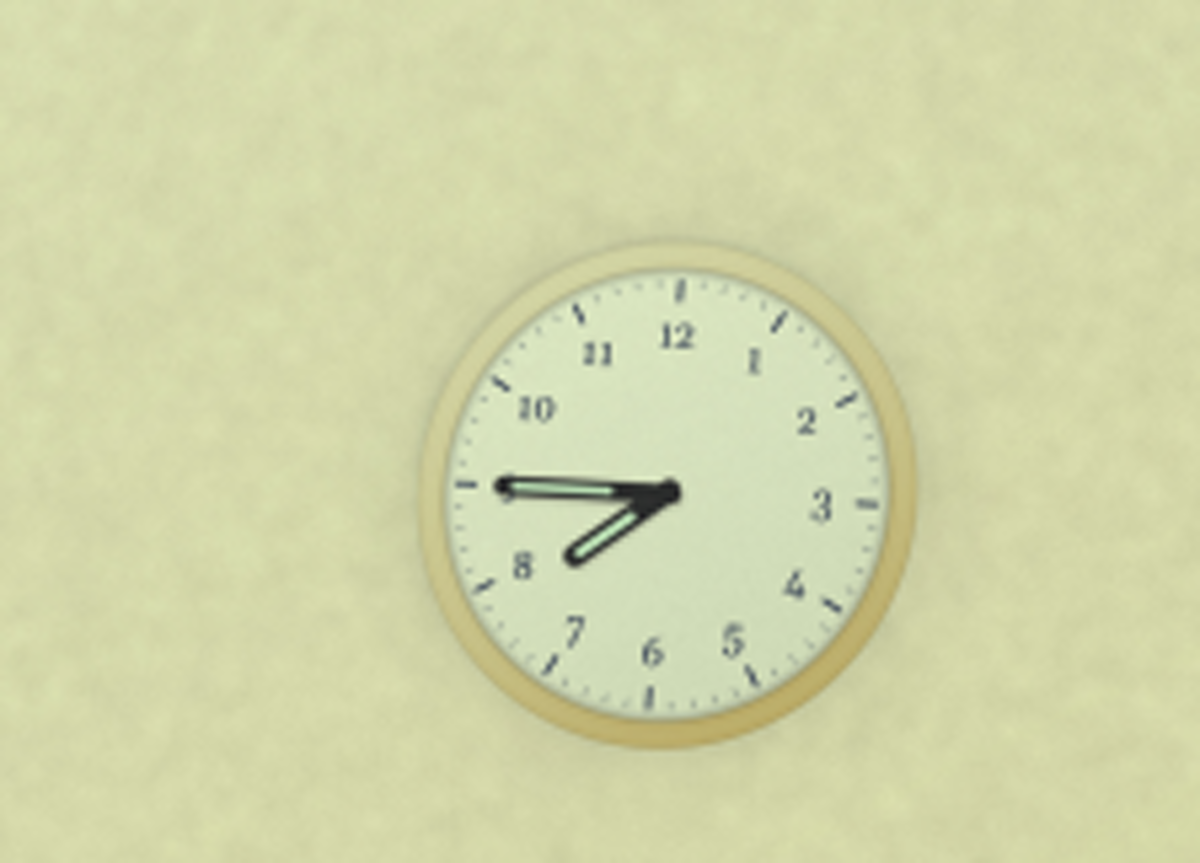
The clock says {"hour": 7, "minute": 45}
